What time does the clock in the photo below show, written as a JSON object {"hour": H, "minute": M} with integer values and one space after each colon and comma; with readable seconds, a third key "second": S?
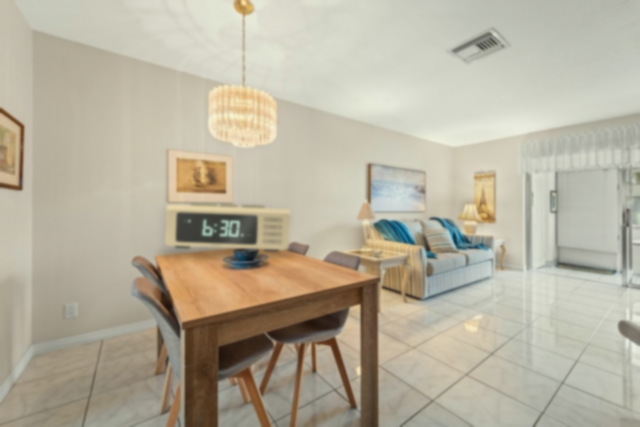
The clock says {"hour": 6, "minute": 30}
